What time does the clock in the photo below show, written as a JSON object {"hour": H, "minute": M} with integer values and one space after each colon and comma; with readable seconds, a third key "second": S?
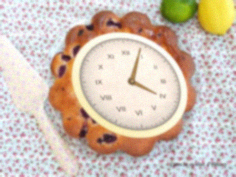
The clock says {"hour": 4, "minute": 4}
